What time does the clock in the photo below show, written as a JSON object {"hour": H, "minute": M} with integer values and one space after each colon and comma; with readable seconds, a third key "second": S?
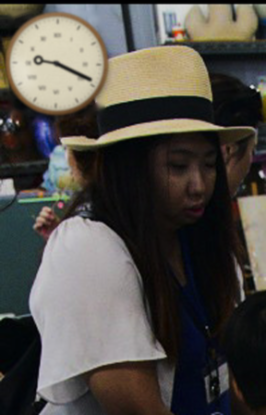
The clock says {"hour": 9, "minute": 19}
